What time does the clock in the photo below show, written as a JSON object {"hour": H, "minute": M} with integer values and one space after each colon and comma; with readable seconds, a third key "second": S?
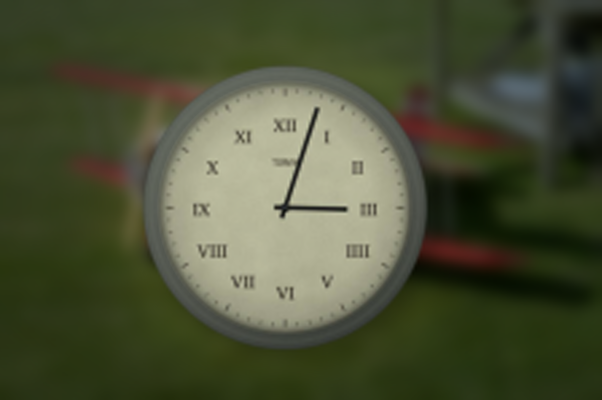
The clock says {"hour": 3, "minute": 3}
